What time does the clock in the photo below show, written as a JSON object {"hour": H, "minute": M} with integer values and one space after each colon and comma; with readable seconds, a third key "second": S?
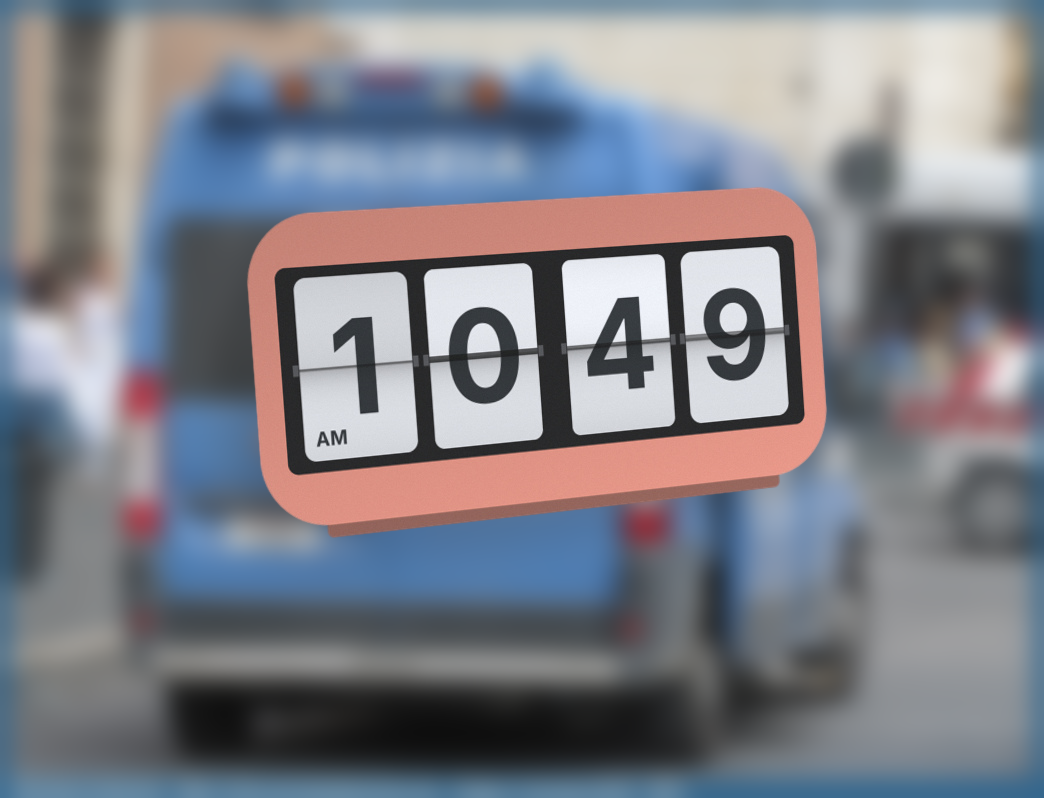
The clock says {"hour": 10, "minute": 49}
